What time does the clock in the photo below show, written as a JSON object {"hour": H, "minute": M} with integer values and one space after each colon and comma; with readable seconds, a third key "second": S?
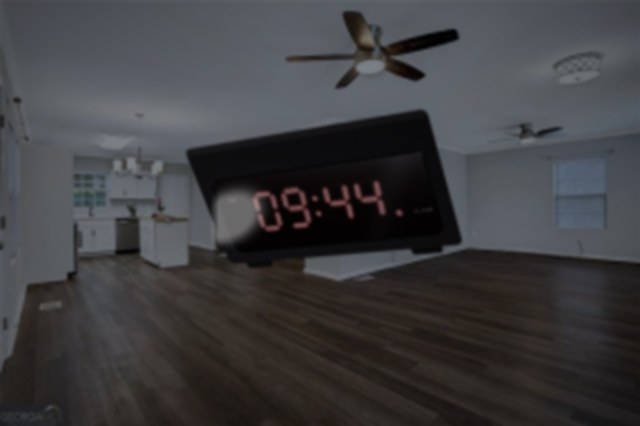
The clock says {"hour": 9, "minute": 44}
